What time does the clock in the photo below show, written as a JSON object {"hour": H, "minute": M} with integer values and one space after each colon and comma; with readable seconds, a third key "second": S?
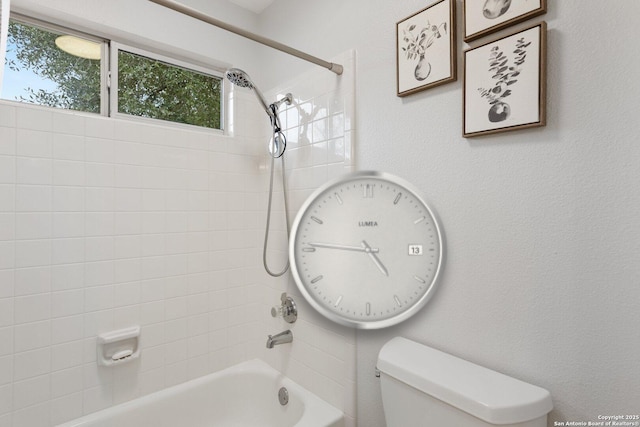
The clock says {"hour": 4, "minute": 46}
